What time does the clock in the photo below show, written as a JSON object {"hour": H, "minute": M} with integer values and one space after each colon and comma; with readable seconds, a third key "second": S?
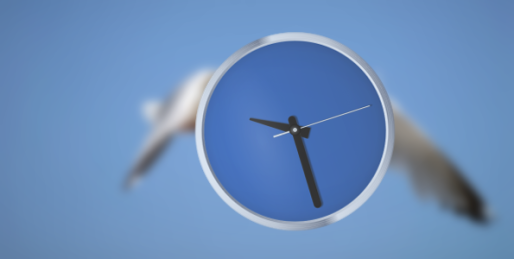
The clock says {"hour": 9, "minute": 27, "second": 12}
